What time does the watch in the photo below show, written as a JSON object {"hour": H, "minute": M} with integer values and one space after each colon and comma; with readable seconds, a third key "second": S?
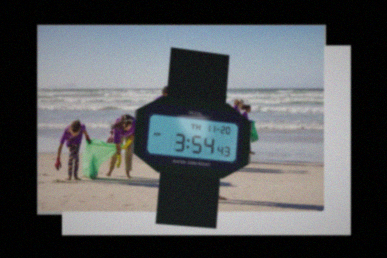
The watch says {"hour": 3, "minute": 54}
